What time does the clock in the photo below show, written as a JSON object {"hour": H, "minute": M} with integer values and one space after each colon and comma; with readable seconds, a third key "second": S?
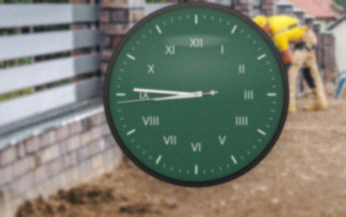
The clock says {"hour": 8, "minute": 45, "second": 44}
